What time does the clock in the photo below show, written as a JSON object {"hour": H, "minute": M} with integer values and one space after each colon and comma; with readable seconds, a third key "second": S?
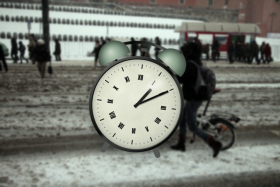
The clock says {"hour": 1, "minute": 10}
